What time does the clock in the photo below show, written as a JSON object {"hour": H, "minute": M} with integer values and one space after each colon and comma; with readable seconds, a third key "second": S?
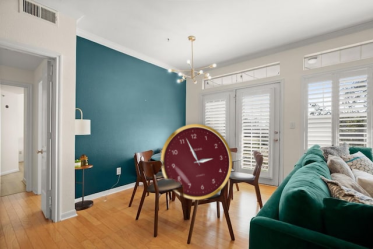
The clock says {"hour": 2, "minute": 57}
